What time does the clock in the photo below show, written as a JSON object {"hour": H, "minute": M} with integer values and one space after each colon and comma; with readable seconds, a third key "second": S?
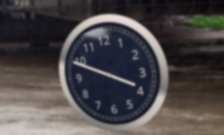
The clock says {"hour": 3, "minute": 49}
